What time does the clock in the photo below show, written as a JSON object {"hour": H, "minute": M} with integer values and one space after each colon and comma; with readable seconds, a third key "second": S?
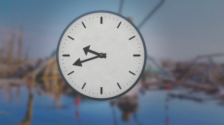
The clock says {"hour": 9, "minute": 42}
